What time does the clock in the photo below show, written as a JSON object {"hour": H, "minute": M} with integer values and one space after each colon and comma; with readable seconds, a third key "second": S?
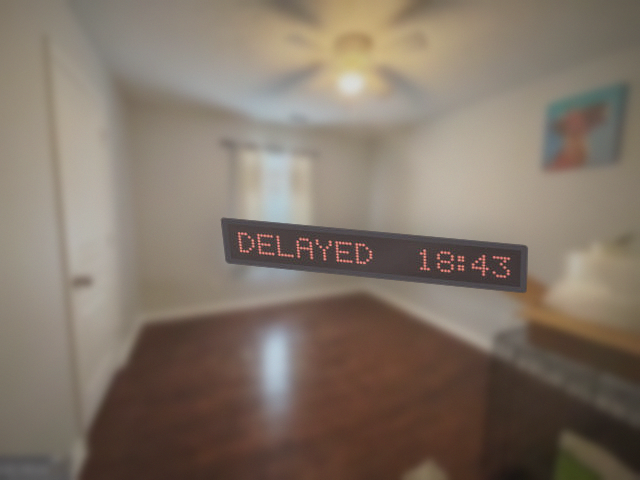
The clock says {"hour": 18, "minute": 43}
